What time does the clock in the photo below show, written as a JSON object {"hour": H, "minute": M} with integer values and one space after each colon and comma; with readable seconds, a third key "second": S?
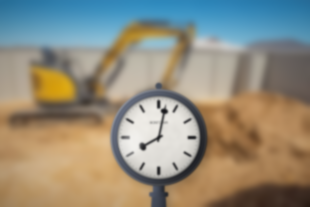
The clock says {"hour": 8, "minute": 2}
